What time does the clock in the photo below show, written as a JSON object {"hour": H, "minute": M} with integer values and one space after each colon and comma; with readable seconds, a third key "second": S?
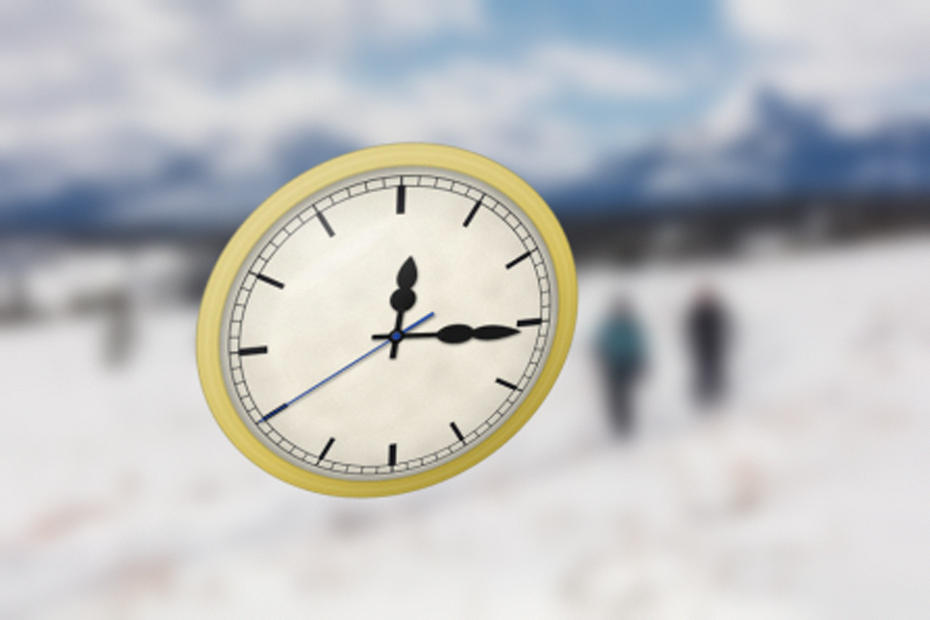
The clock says {"hour": 12, "minute": 15, "second": 40}
